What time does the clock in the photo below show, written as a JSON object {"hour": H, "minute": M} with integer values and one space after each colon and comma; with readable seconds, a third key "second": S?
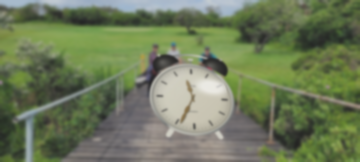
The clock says {"hour": 11, "minute": 34}
